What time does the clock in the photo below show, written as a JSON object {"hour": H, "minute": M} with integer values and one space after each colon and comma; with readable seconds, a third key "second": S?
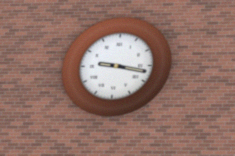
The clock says {"hour": 9, "minute": 17}
